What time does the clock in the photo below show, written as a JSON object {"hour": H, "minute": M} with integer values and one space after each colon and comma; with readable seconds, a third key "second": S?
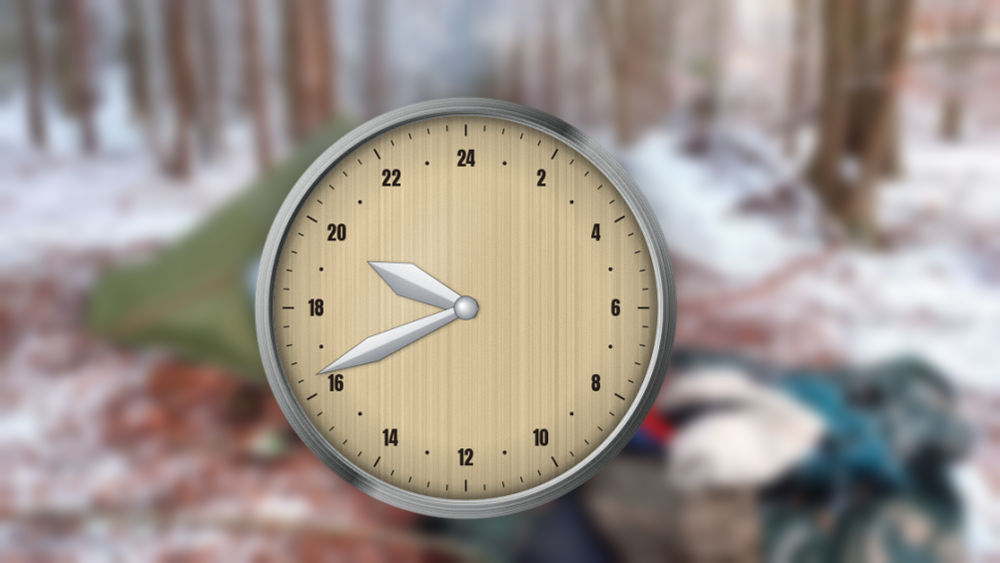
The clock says {"hour": 19, "minute": 41}
